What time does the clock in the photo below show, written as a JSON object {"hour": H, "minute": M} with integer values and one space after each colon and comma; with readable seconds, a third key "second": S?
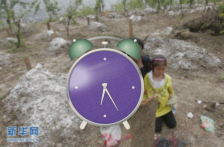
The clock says {"hour": 6, "minute": 25}
